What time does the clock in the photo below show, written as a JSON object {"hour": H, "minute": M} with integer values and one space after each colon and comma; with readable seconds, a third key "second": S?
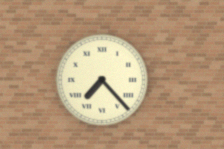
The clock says {"hour": 7, "minute": 23}
